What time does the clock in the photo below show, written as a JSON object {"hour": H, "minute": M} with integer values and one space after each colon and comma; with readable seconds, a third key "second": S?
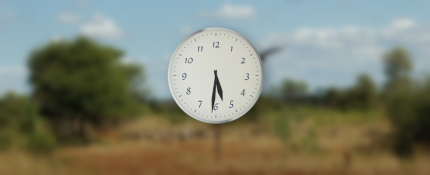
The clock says {"hour": 5, "minute": 31}
